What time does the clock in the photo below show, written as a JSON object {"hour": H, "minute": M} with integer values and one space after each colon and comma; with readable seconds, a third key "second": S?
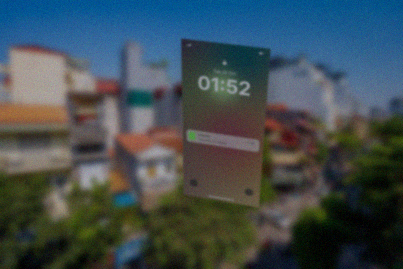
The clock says {"hour": 1, "minute": 52}
